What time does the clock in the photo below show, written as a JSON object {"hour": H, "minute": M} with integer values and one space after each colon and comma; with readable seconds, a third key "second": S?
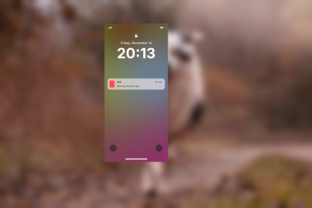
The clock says {"hour": 20, "minute": 13}
